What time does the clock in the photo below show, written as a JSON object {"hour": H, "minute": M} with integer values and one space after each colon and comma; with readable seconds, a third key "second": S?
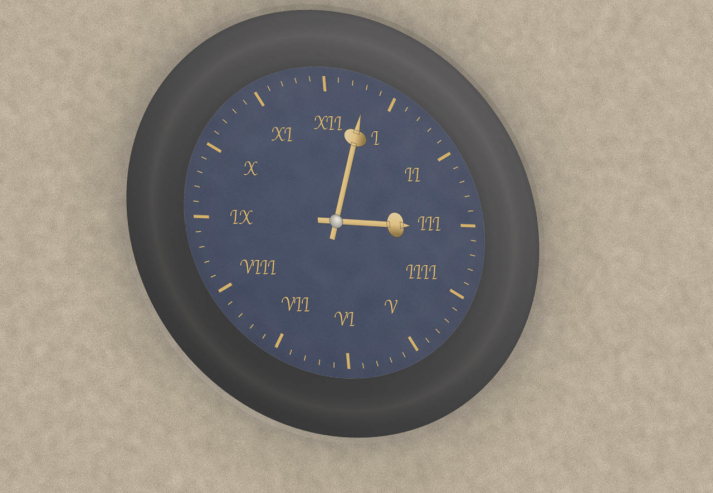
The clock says {"hour": 3, "minute": 3}
